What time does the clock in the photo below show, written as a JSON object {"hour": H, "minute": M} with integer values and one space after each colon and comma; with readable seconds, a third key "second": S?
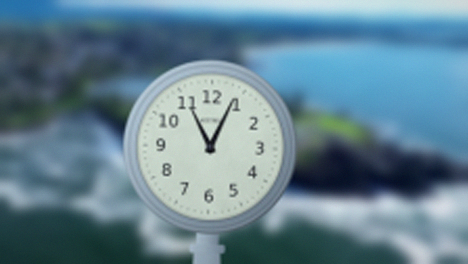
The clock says {"hour": 11, "minute": 4}
